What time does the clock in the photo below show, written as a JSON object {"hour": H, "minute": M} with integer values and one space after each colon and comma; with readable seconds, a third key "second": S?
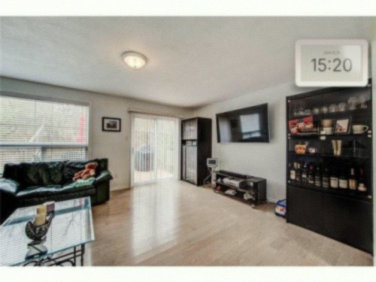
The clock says {"hour": 15, "minute": 20}
